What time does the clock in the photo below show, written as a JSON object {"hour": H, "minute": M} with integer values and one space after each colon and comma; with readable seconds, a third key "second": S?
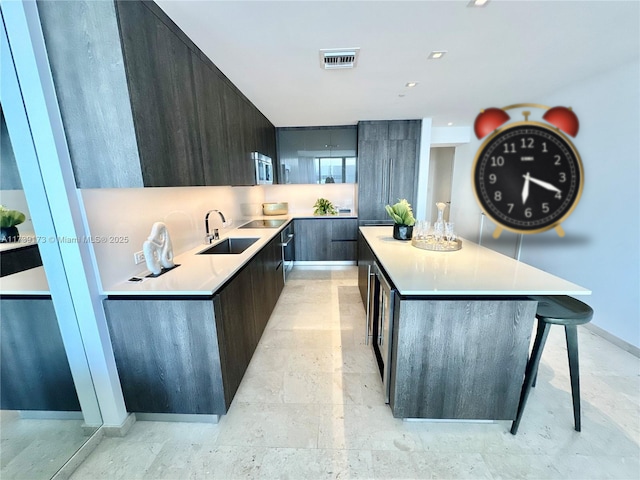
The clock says {"hour": 6, "minute": 19}
